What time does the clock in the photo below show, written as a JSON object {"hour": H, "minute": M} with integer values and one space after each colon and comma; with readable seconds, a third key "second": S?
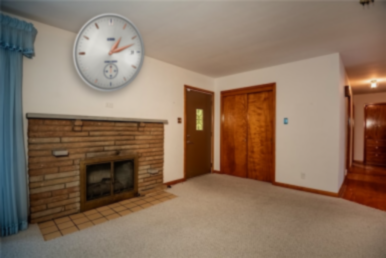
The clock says {"hour": 1, "minute": 12}
